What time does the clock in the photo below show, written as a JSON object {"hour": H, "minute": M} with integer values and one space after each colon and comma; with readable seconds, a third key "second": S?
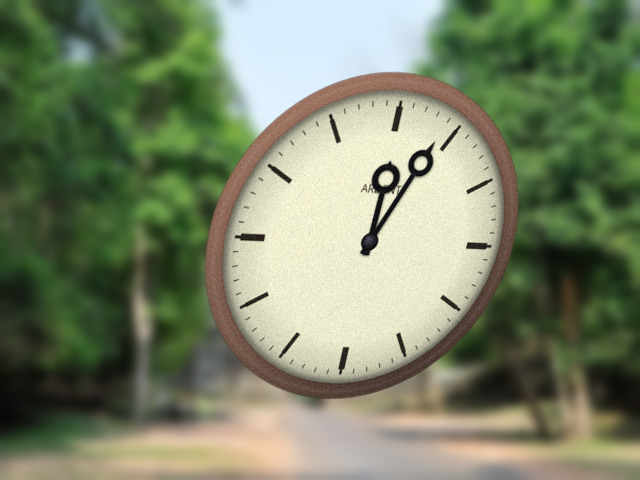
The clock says {"hour": 12, "minute": 4}
